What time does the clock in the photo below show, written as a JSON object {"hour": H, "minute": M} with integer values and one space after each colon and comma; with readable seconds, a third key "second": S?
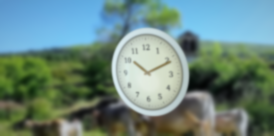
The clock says {"hour": 10, "minute": 11}
